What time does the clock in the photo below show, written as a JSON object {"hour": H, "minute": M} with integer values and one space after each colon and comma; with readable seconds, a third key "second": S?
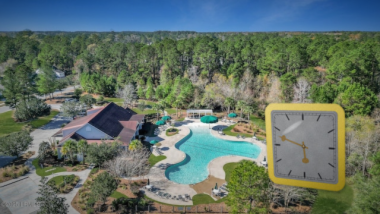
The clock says {"hour": 5, "minute": 48}
